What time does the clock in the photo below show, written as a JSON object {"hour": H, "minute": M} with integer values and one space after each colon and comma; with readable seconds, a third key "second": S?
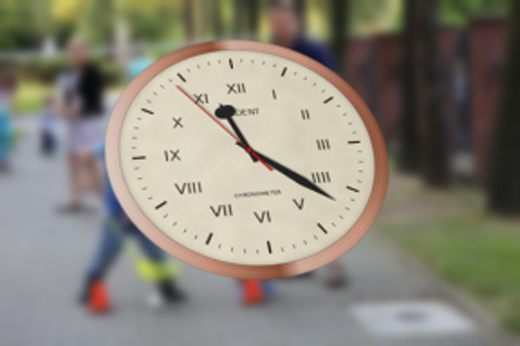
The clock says {"hour": 11, "minute": 21, "second": 54}
